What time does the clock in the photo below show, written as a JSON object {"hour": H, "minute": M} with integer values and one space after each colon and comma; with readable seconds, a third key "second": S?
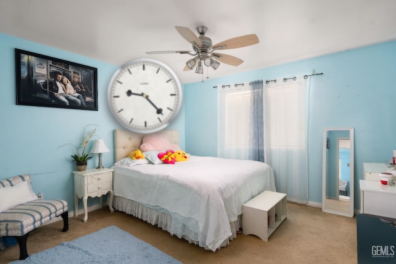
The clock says {"hour": 9, "minute": 23}
